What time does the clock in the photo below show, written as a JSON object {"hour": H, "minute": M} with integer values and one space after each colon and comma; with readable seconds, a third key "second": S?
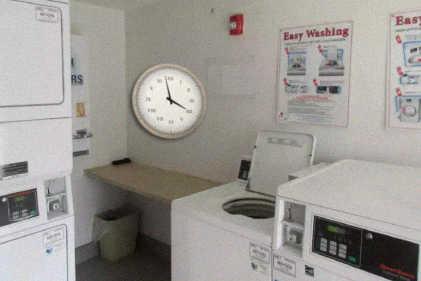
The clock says {"hour": 3, "minute": 58}
